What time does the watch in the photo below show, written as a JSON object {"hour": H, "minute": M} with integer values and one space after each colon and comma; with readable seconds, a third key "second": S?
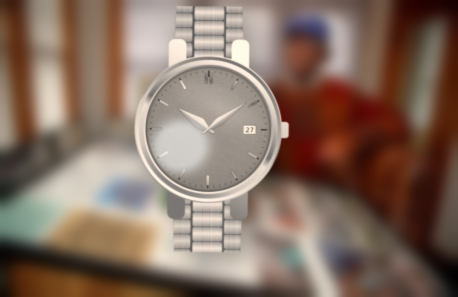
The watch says {"hour": 10, "minute": 9}
